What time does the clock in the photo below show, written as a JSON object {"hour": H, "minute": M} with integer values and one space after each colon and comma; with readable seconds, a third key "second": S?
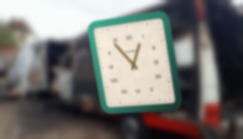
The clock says {"hour": 12, "minute": 54}
